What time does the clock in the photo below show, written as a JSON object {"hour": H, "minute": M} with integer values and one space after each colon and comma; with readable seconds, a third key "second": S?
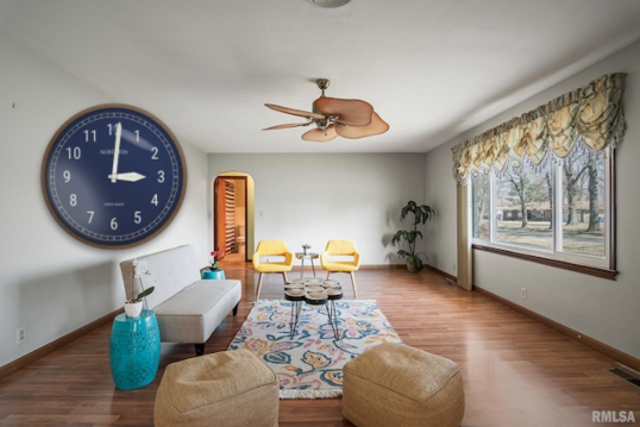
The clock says {"hour": 3, "minute": 1}
